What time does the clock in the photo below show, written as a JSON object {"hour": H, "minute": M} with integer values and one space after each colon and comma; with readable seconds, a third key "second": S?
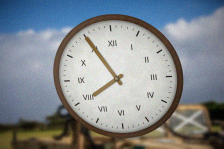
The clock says {"hour": 7, "minute": 55}
